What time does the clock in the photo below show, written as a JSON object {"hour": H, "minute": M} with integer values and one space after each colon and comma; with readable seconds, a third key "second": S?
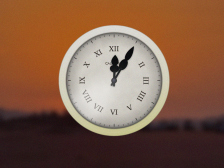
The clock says {"hour": 12, "minute": 5}
